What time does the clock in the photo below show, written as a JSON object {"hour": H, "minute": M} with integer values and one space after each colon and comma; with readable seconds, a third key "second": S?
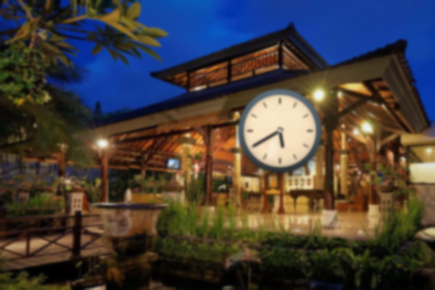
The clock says {"hour": 5, "minute": 40}
